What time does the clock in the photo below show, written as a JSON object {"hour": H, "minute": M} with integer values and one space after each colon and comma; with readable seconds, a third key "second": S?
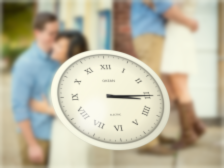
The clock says {"hour": 3, "minute": 15}
